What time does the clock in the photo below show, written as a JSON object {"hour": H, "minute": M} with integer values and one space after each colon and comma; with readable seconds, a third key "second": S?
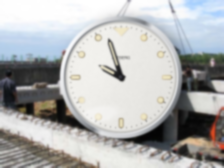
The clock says {"hour": 9, "minute": 57}
